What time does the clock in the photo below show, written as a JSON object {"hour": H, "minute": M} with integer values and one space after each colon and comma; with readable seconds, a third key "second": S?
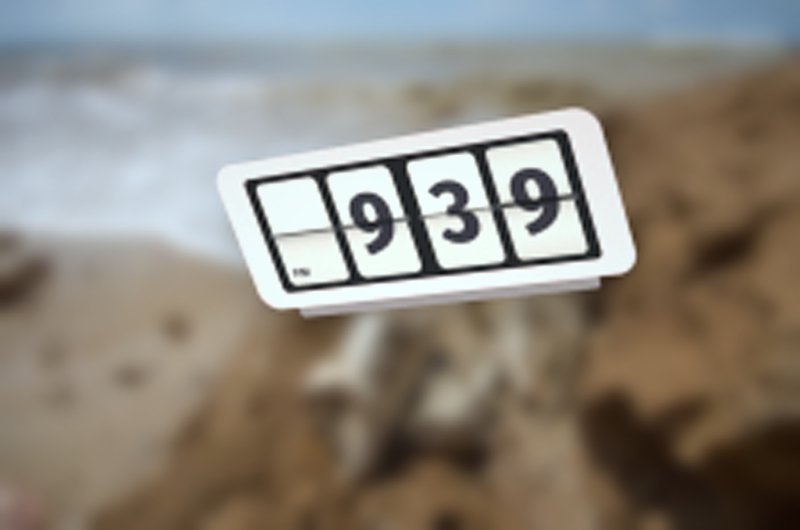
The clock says {"hour": 9, "minute": 39}
